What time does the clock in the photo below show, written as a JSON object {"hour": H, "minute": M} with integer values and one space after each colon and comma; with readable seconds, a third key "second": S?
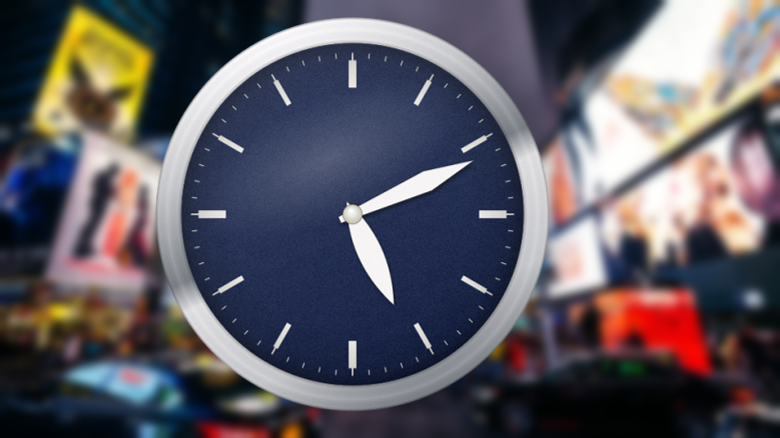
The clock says {"hour": 5, "minute": 11}
